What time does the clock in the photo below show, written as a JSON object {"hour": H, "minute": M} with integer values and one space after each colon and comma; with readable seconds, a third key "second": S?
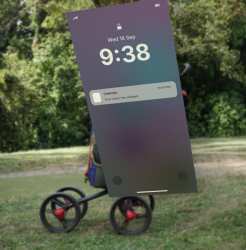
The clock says {"hour": 9, "minute": 38}
